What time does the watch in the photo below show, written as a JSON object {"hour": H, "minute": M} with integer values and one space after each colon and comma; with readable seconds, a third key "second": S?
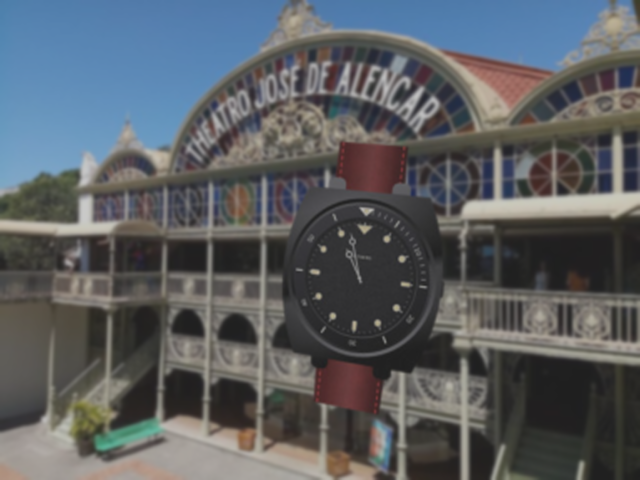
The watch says {"hour": 10, "minute": 57}
